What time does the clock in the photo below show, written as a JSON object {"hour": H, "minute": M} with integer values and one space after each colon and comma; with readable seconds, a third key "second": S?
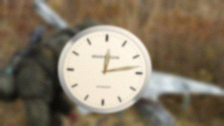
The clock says {"hour": 12, "minute": 13}
